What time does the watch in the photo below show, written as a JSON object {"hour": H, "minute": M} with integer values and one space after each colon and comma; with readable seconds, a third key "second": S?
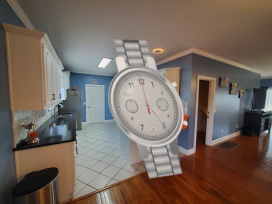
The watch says {"hour": 4, "minute": 25}
